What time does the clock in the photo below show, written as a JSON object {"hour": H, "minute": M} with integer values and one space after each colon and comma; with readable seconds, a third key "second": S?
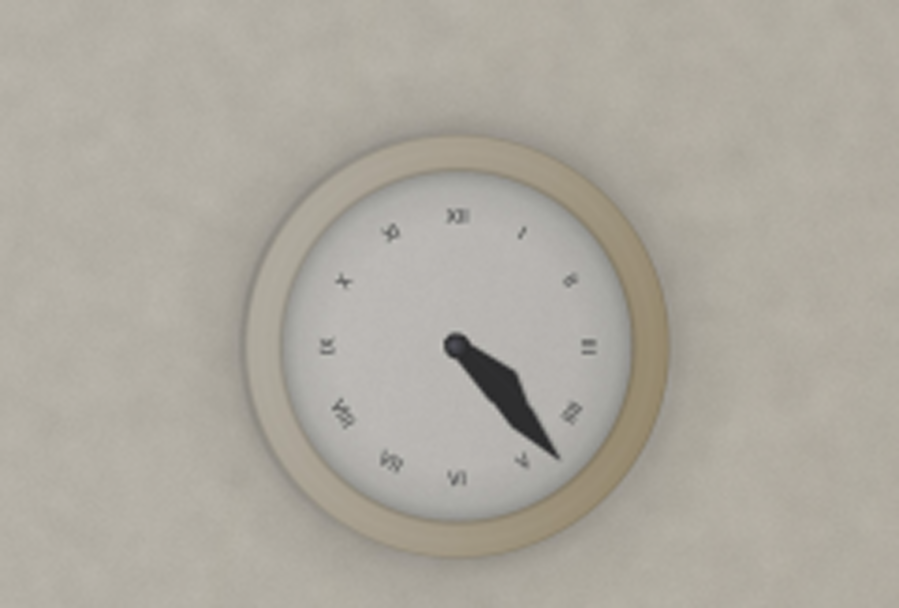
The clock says {"hour": 4, "minute": 23}
